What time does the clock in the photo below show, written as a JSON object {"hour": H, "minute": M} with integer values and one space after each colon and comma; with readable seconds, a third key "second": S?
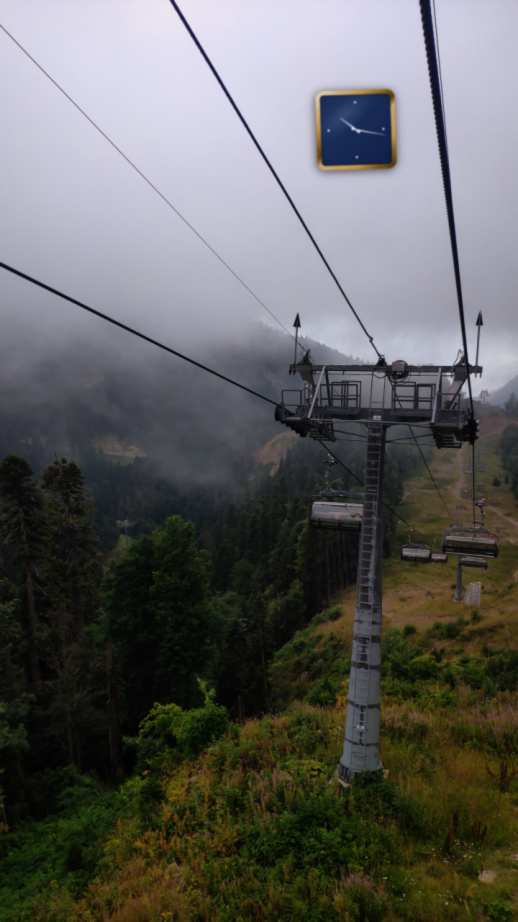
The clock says {"hour": 10, "minute": 17}
